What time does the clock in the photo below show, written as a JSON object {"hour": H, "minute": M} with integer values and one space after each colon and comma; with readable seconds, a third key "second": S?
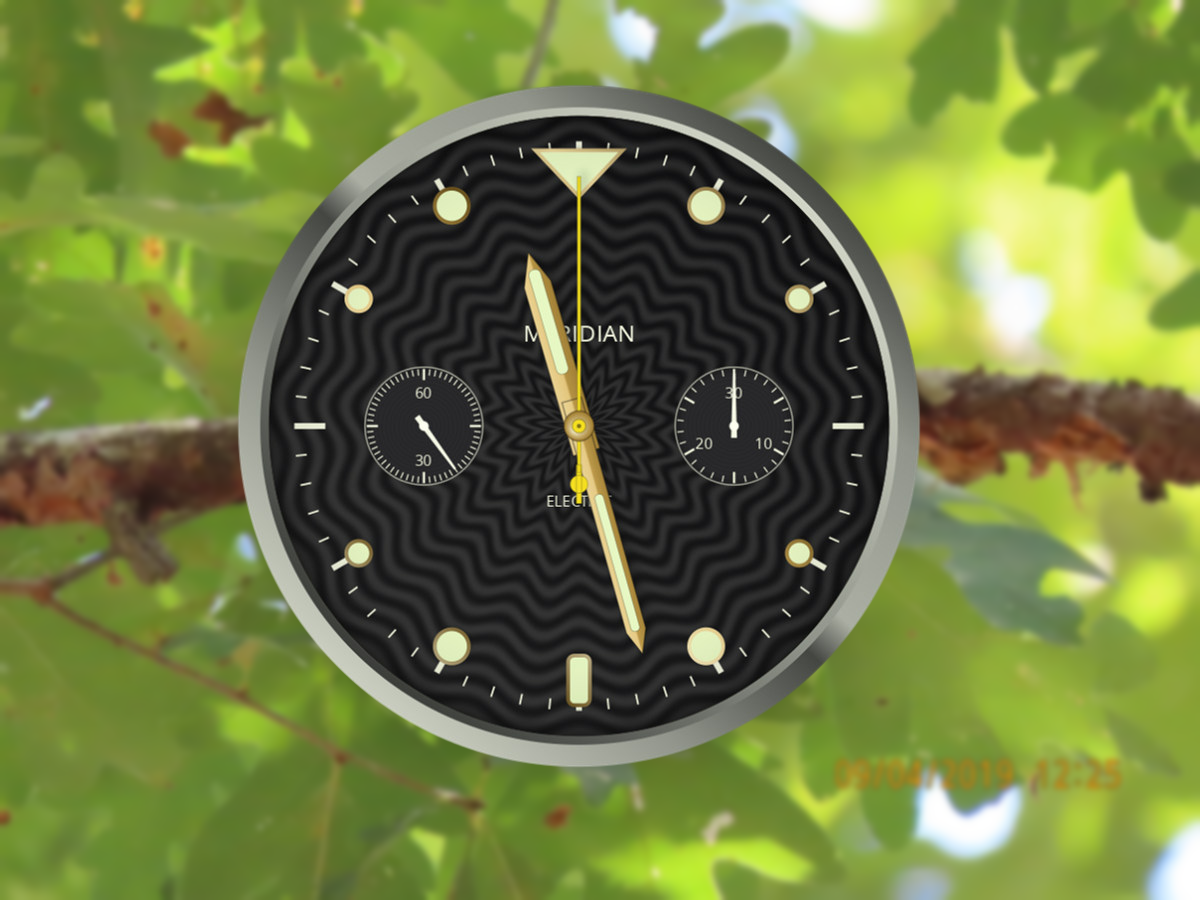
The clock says {"hour": 11, "minute": 27, "second": 24}
